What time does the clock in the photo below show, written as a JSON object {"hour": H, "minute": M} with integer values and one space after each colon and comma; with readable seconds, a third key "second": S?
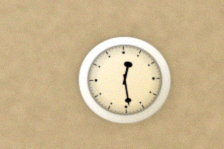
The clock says {"hour": 12, "minute": 29}
